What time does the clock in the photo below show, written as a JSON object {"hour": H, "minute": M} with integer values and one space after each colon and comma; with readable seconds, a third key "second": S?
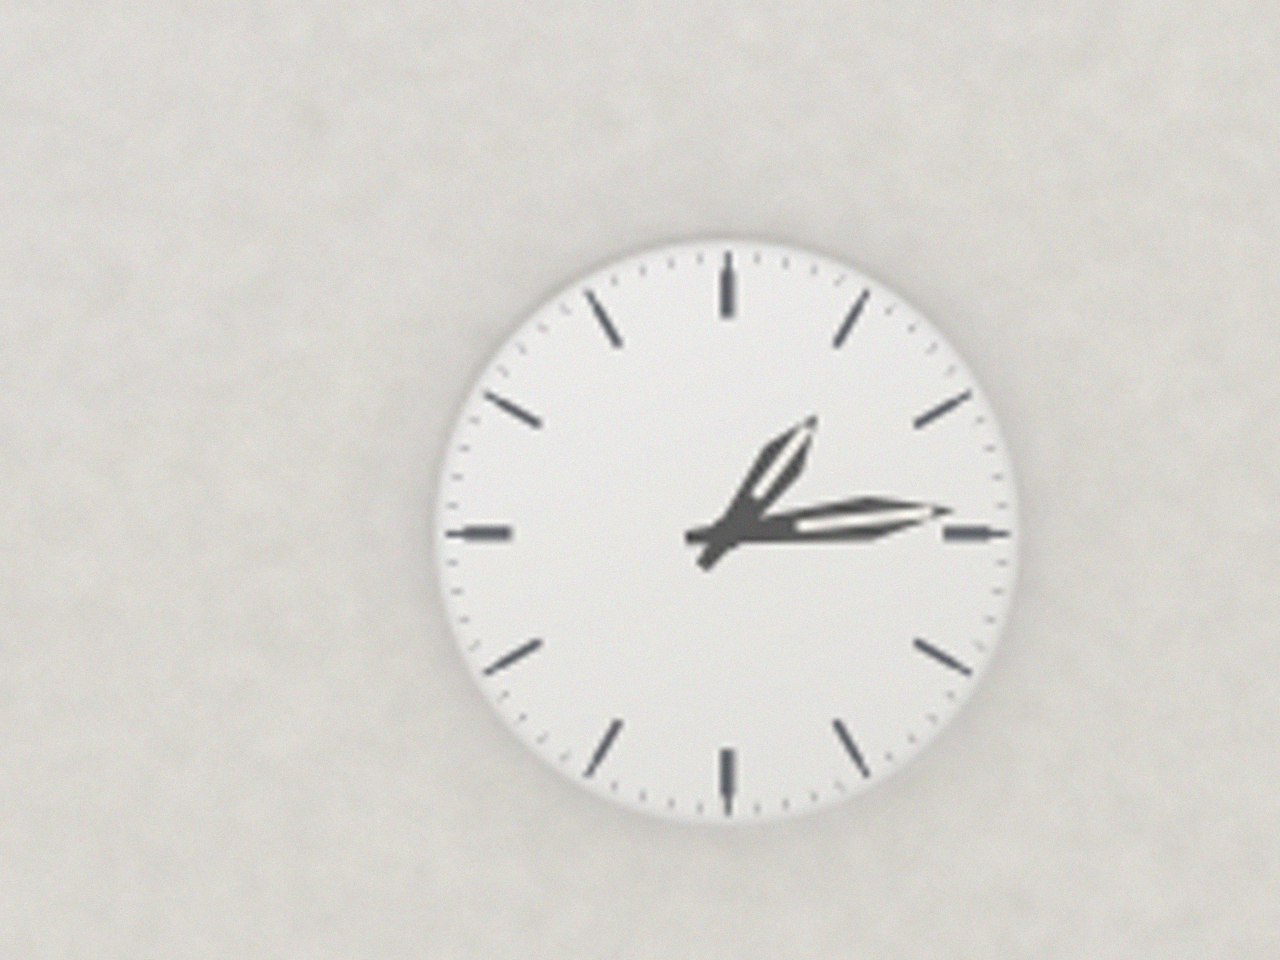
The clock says {"hour": 1, "minute": 14}
